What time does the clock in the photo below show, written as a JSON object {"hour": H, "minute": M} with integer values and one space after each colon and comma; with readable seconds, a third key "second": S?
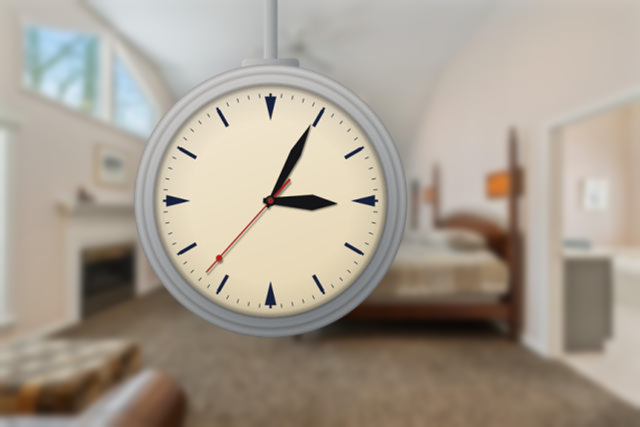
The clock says {"hour": 3, "minute": 4, "second": 37}
